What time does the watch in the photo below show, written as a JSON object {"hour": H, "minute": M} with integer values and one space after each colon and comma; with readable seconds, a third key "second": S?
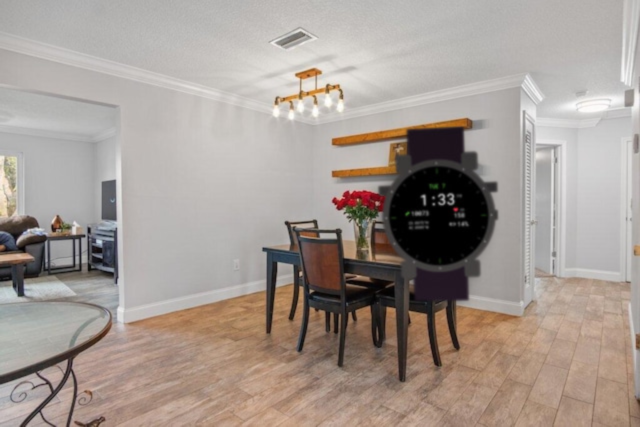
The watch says {"hour": 1, "minute": 33}
